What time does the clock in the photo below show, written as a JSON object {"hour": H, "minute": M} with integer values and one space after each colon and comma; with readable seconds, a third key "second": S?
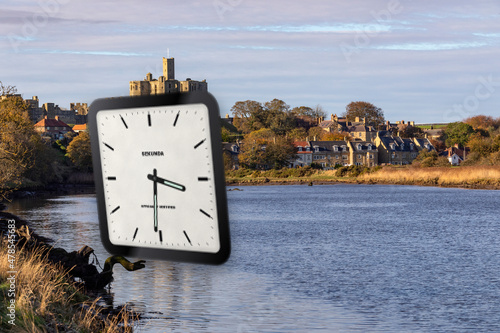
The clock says {"hour": 3, "minute": 31}
